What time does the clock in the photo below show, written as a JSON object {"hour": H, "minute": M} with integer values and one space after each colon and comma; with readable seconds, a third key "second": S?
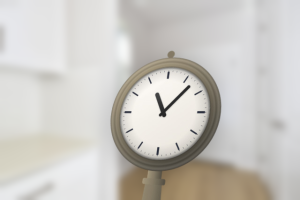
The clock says {"hour": 11, "minute": 7}
